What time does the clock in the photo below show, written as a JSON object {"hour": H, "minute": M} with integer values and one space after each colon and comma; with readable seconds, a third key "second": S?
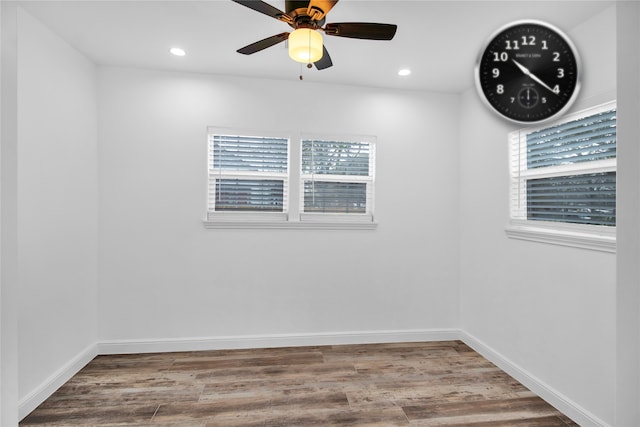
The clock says {"hour": 10, "minute": 21}
